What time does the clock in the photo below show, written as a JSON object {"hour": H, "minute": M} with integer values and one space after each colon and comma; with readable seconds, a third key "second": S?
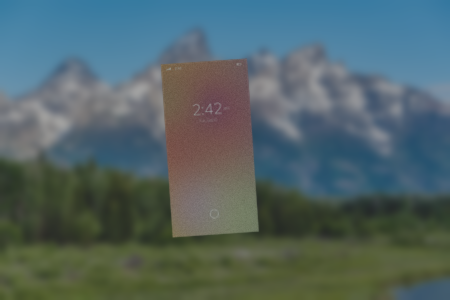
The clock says {"hour": 2, "minute": 42}
